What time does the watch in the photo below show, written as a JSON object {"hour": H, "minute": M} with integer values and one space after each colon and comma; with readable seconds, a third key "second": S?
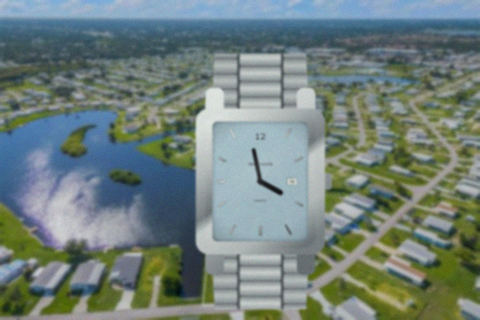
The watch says {"hour": 3, "minute": 58}
